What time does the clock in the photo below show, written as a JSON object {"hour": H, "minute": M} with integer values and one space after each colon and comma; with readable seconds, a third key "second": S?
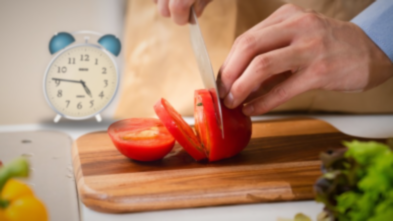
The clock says {"hour": 4, "minute": 46}
